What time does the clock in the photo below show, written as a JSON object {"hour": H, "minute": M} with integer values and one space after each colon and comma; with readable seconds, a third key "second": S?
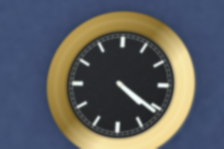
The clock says {"hour": 4, "minute": 21}
